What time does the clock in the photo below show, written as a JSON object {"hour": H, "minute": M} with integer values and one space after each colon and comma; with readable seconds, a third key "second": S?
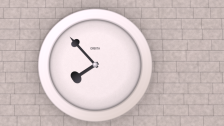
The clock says {"hour": 7, "minute": 53}
